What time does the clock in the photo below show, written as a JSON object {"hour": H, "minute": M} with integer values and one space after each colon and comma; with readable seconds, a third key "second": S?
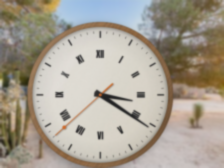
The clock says {"hour": 3, "minute": 20, "second": 38}
